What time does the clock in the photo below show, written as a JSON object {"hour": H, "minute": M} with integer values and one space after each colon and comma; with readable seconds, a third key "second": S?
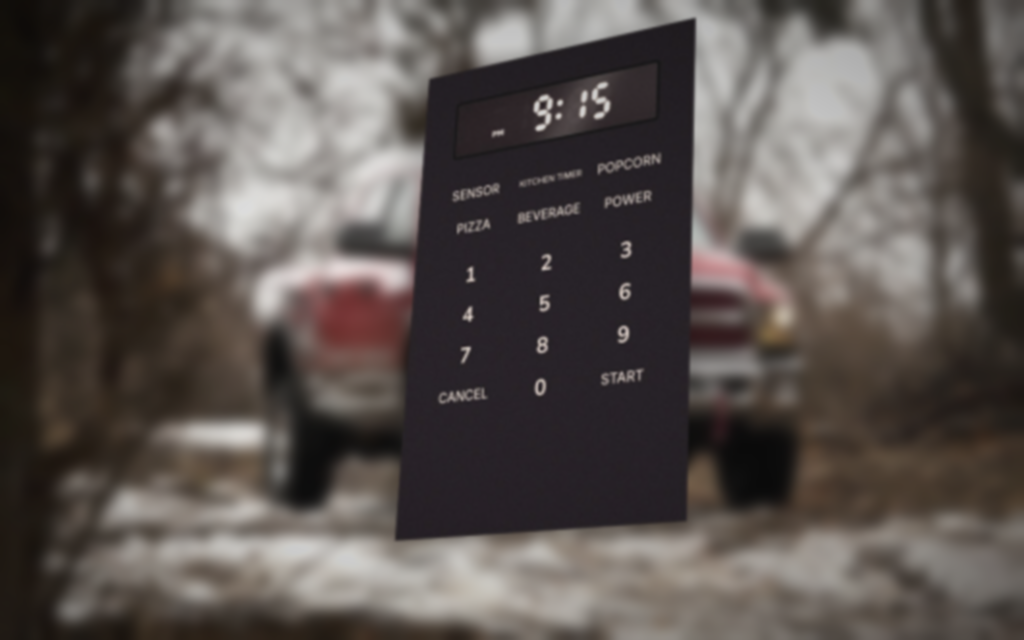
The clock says {"hour": 9, "minute": 15}
